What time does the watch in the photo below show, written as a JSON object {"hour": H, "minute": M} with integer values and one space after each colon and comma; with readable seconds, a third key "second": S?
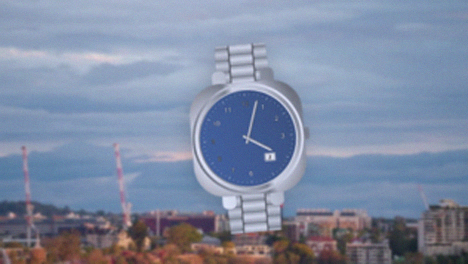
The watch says {"hour": 4, "minute": 3}
